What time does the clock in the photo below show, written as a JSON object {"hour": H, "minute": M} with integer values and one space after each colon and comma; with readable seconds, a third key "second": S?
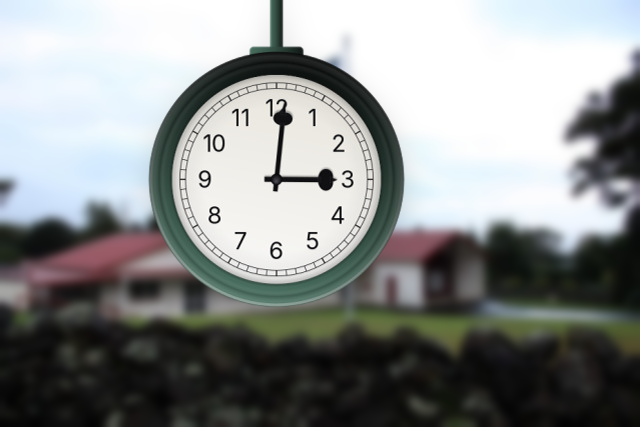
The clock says {"hour": 3, "minute": 1}
